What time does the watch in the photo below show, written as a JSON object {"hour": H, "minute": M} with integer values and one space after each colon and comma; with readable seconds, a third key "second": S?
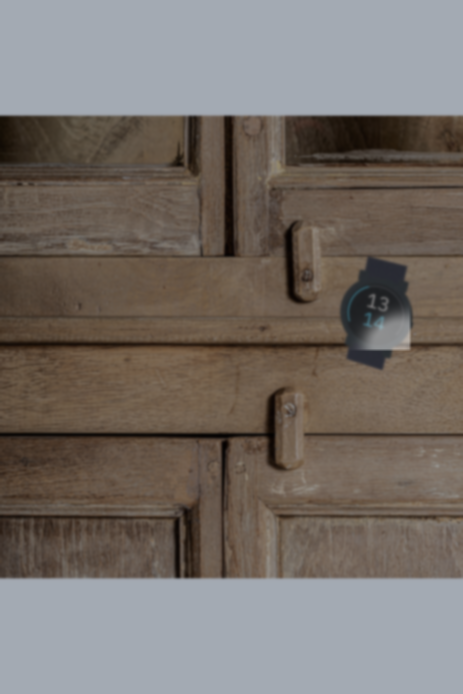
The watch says {"hour": 13, "minute": 14}
